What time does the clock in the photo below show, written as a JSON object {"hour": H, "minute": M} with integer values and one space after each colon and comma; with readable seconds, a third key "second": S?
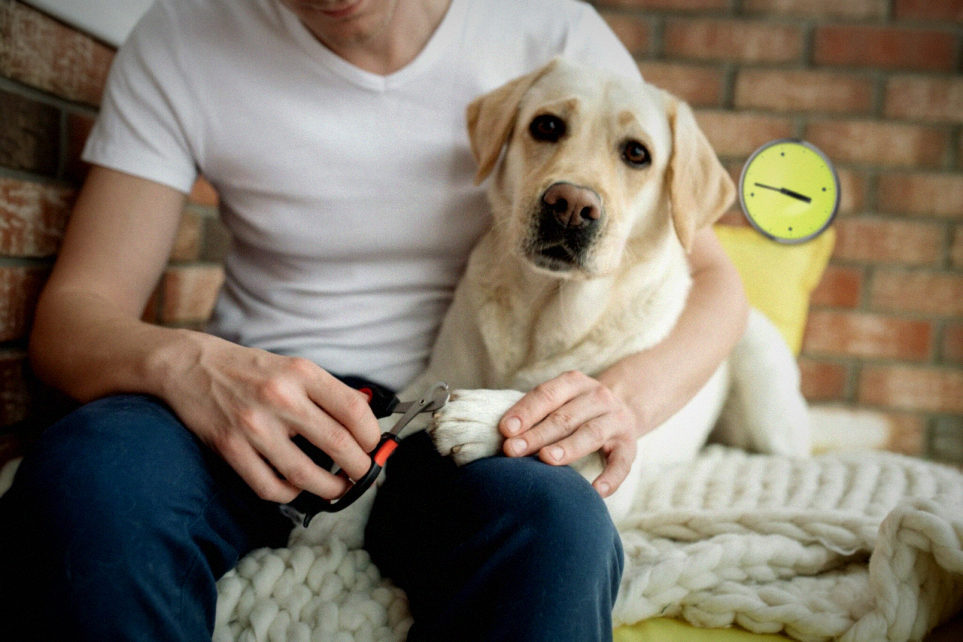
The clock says {"hour": 3, "minute": 48}
